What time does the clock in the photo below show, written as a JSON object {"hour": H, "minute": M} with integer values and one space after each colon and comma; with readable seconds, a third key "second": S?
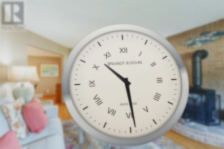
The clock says {"hour": 10, "minute": 29}
